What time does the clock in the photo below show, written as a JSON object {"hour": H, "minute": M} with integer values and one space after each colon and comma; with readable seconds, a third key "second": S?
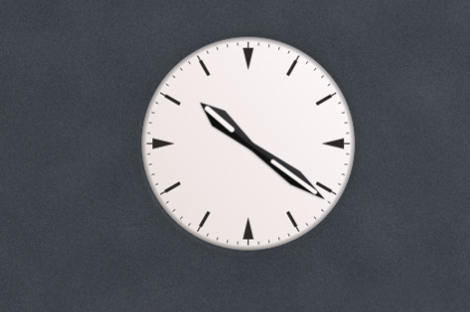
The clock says {"hour": 10, "minute": 21}
